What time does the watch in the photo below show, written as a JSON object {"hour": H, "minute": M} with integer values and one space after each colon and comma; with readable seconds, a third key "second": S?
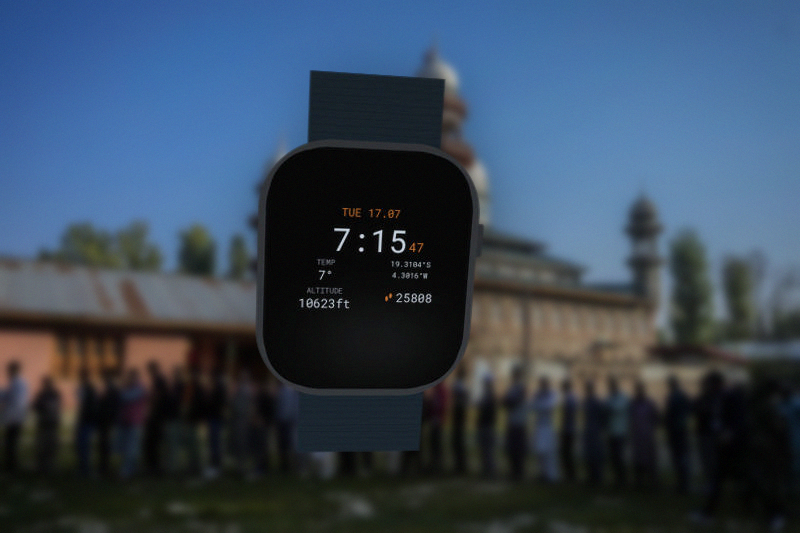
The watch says {"hour": 7, "minute": 15, "second": 47}
